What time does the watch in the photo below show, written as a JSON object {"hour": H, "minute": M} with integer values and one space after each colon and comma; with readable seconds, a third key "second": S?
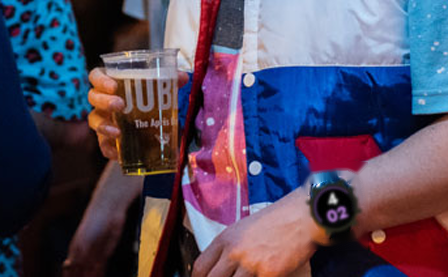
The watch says {"hour": 4, "minute": 2}
